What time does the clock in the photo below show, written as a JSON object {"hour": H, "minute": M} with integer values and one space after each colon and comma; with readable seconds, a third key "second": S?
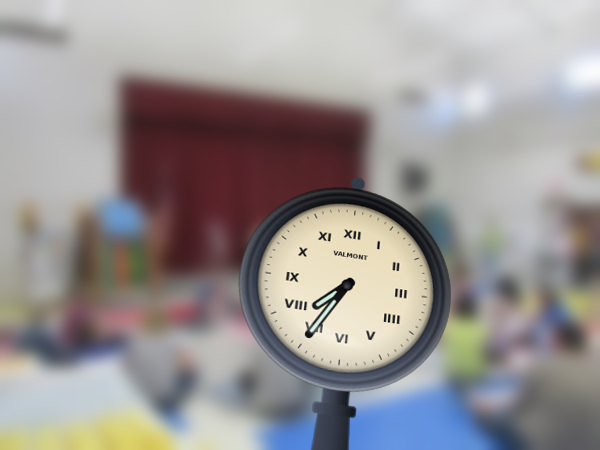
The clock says {"hour": 7, "minute": 35}
